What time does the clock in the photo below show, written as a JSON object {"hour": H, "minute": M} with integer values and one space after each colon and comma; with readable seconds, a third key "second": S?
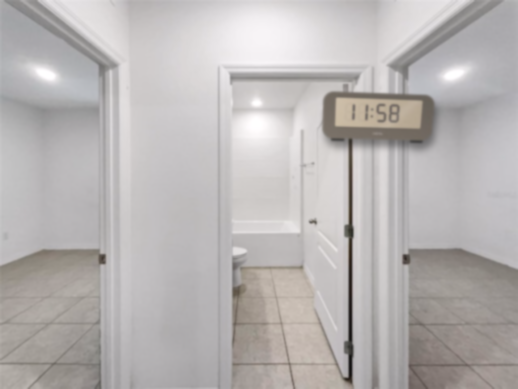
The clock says {"hour": 11, "minute": 58}
